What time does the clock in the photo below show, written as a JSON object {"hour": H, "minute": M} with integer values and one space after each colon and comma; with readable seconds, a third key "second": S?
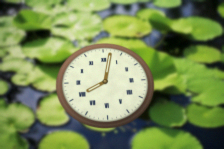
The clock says {"hour": 8, "minute": 2}
